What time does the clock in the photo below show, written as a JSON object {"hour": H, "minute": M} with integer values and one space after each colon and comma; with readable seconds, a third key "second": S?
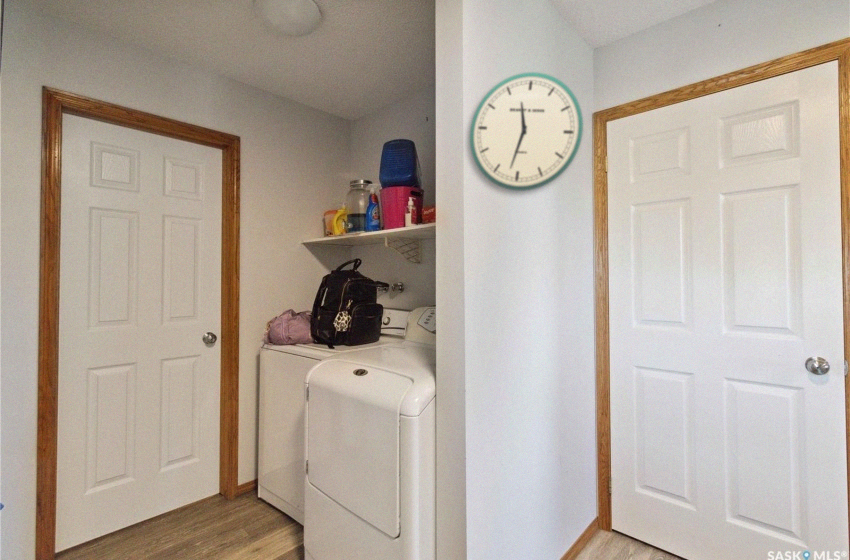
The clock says {"hour": 11, "minute": 32}
